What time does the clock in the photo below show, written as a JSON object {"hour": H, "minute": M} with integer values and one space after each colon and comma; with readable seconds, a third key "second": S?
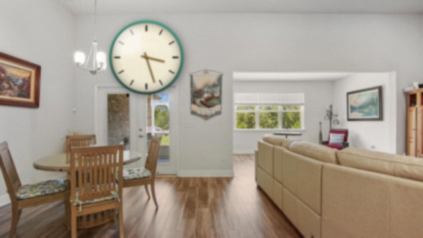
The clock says {"hour": 3, "minute": 27}
